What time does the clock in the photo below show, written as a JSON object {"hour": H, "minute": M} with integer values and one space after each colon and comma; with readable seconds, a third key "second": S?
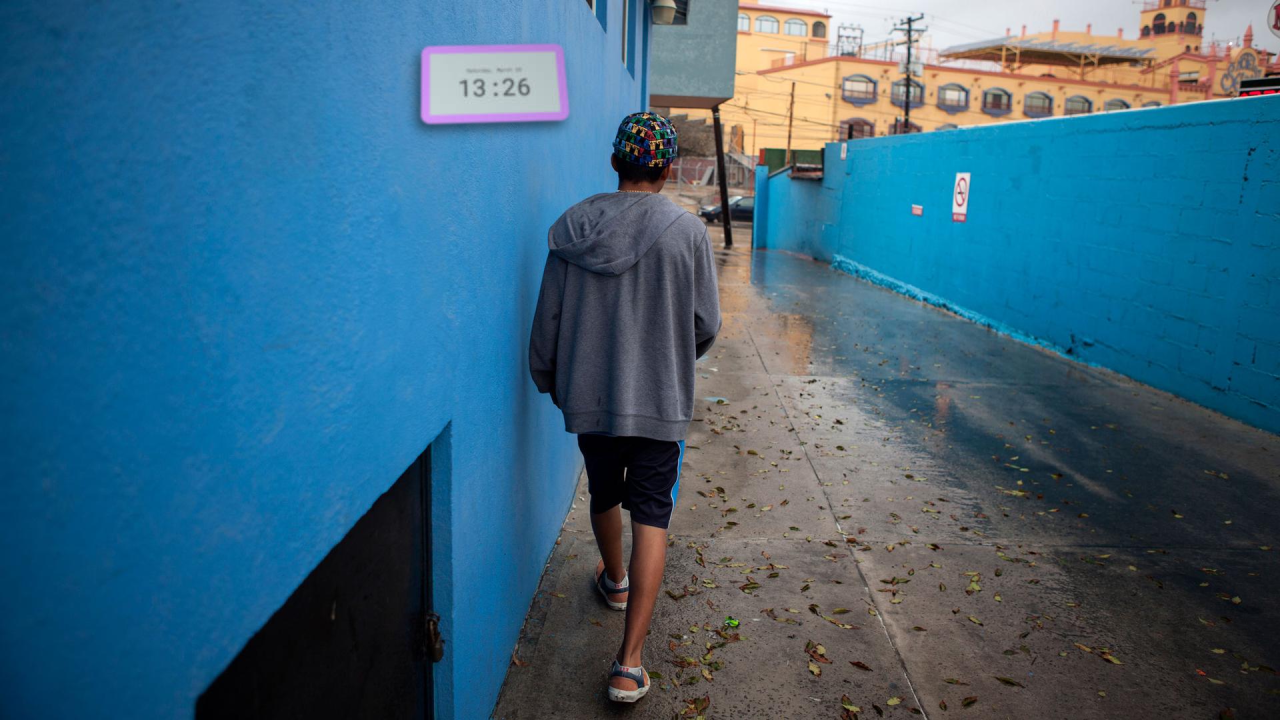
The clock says {"hour": 13, "minute": 26}
